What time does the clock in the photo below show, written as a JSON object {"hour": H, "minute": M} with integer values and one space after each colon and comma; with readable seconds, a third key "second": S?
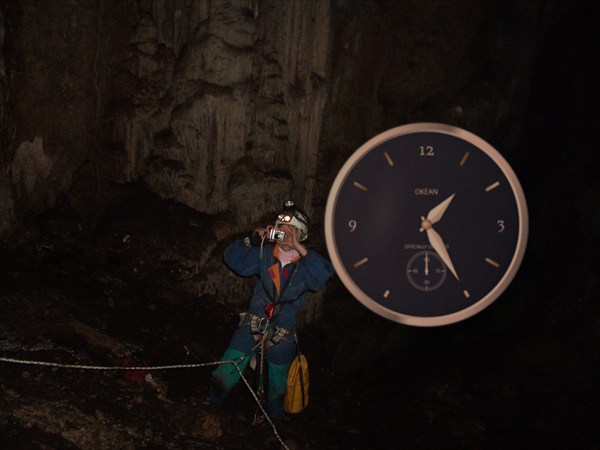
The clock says {"hour": 1, "minute": 25}
